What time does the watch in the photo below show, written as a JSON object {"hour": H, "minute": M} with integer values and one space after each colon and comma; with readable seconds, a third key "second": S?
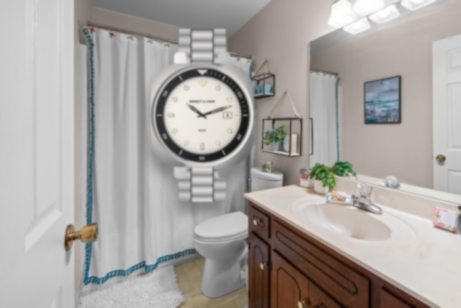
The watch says {"hour": 10, "minute": 12}
